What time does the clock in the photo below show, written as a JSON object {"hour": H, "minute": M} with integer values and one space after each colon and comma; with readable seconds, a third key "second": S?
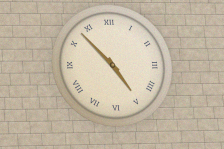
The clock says {"hour": 4, "minute": 53}
